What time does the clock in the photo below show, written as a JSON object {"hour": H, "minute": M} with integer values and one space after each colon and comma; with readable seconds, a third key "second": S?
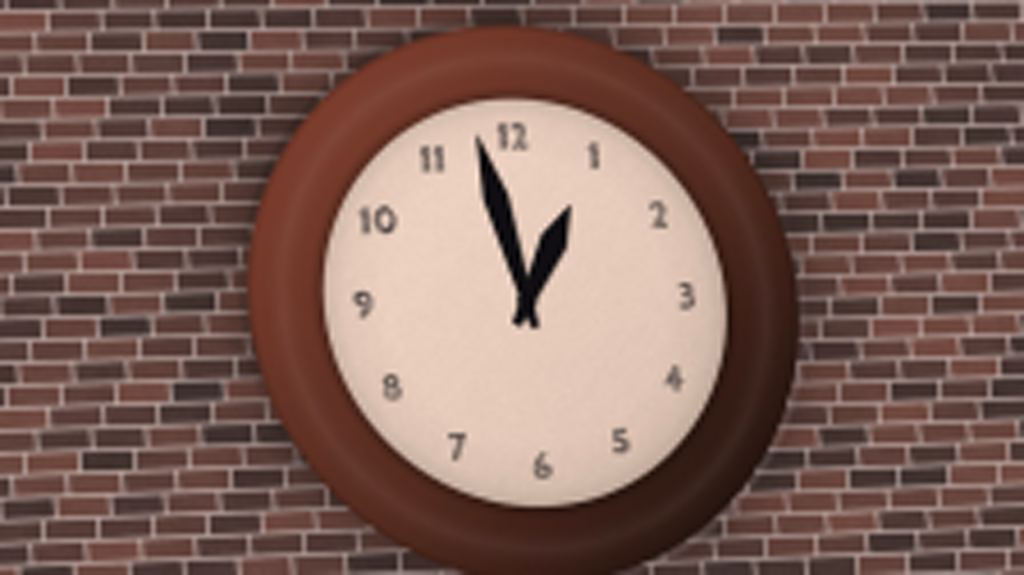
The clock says {"hour": 12, "minute": 58}
